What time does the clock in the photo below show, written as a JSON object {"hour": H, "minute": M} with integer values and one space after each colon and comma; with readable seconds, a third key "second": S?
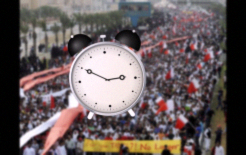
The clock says {"hour": 2, "minute": 50}
